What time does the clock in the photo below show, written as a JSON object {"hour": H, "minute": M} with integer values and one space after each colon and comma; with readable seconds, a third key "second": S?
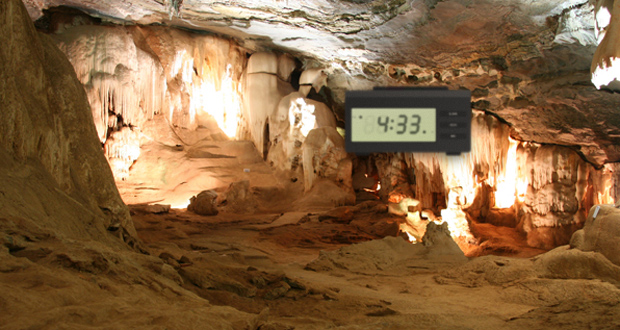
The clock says {"hour": 4, "minute": 33}
